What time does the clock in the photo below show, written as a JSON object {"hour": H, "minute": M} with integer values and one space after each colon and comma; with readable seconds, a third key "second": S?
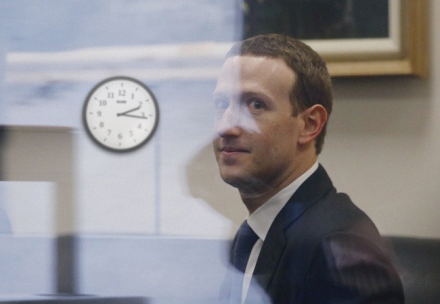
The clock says {"hour": 2, "minute": 16}
